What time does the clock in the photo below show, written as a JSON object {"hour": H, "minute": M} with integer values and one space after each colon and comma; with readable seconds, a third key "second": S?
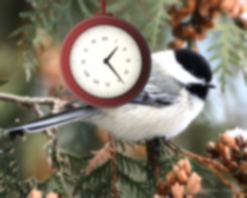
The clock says {"hour": 1, "minute": 24}
